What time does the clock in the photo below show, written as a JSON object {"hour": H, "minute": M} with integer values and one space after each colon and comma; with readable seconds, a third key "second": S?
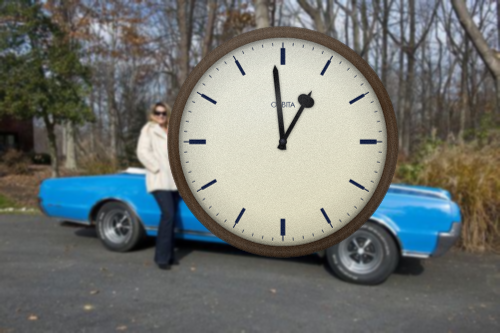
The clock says {"hour": 12, "minute": 59}
